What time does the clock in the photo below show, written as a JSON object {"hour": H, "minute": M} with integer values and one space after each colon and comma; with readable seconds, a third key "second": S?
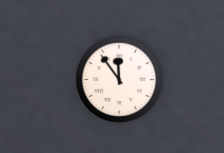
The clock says {"hour": 11, "minute": 54}
